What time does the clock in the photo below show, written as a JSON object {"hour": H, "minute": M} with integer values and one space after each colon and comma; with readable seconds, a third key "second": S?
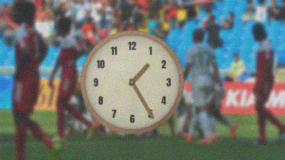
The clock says {"hour": 1, "minute": 25}
